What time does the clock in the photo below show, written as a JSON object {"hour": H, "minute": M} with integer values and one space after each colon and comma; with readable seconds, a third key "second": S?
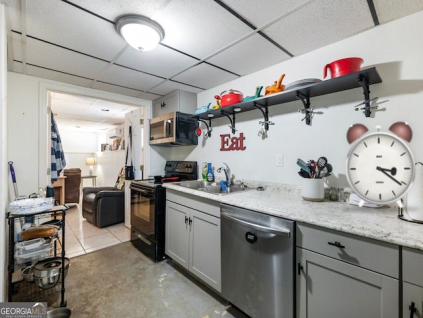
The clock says {"hour": 3, "minute": 21}
